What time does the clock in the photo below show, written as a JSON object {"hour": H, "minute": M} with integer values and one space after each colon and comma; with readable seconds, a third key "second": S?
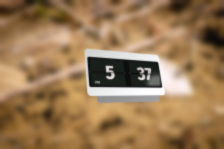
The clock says {"hour": 5, "minute": 37}
